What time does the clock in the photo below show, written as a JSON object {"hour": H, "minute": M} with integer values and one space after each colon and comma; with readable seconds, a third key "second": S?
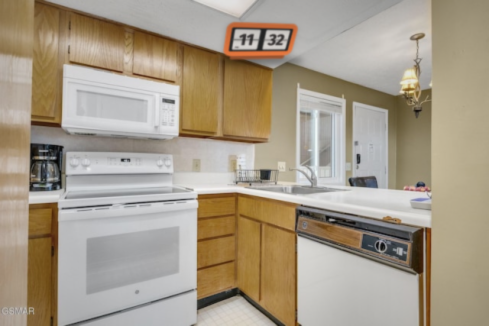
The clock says {"hour": 11, "minute": 32}
